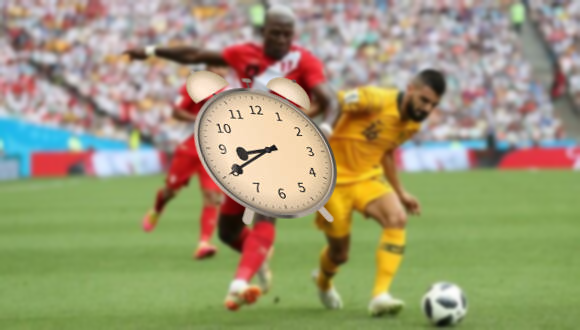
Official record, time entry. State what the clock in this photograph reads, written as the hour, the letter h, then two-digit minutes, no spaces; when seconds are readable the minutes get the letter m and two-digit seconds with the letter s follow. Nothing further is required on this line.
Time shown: 8h40
